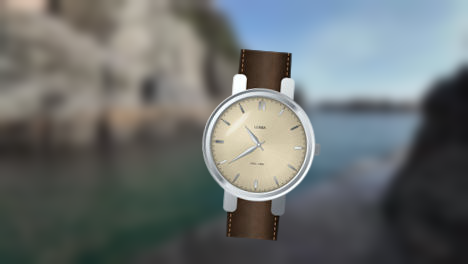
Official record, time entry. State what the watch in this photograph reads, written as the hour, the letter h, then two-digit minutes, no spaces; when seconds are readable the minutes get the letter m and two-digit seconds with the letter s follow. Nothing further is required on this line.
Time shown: 10h39
